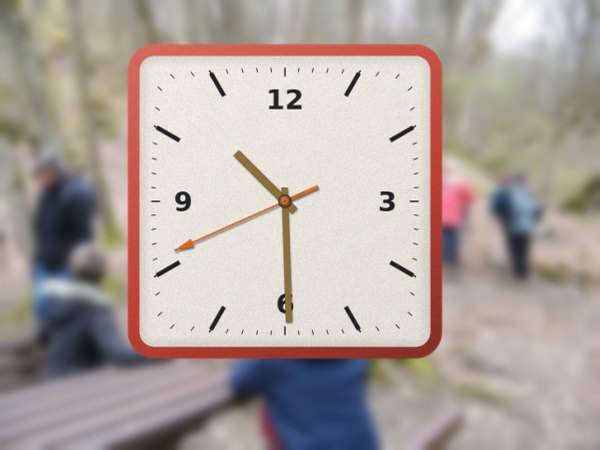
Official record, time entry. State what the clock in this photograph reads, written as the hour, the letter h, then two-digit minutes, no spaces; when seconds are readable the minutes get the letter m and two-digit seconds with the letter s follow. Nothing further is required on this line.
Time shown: 10h29m41s
